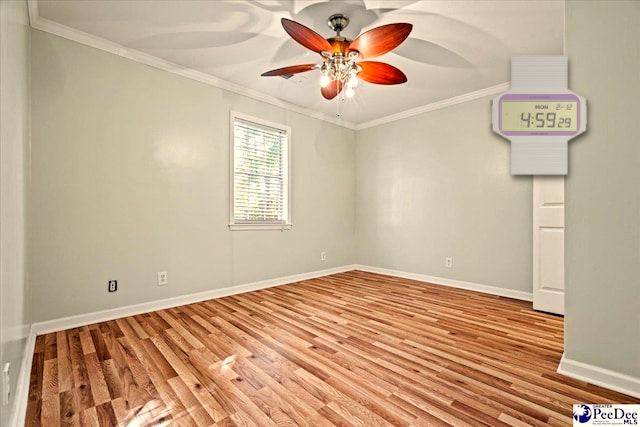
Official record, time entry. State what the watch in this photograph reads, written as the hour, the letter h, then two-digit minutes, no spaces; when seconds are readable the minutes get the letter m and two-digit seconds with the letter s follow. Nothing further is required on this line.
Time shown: 4h59m29s
